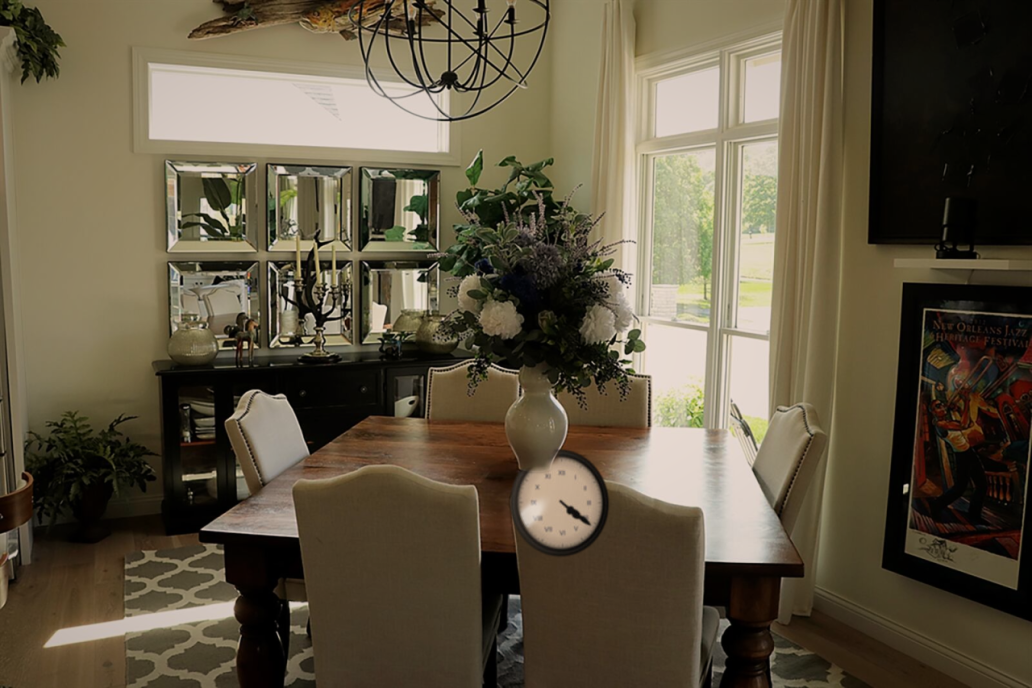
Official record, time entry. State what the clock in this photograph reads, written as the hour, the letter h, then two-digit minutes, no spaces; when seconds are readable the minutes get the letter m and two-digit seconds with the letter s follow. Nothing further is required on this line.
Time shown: 4h21
